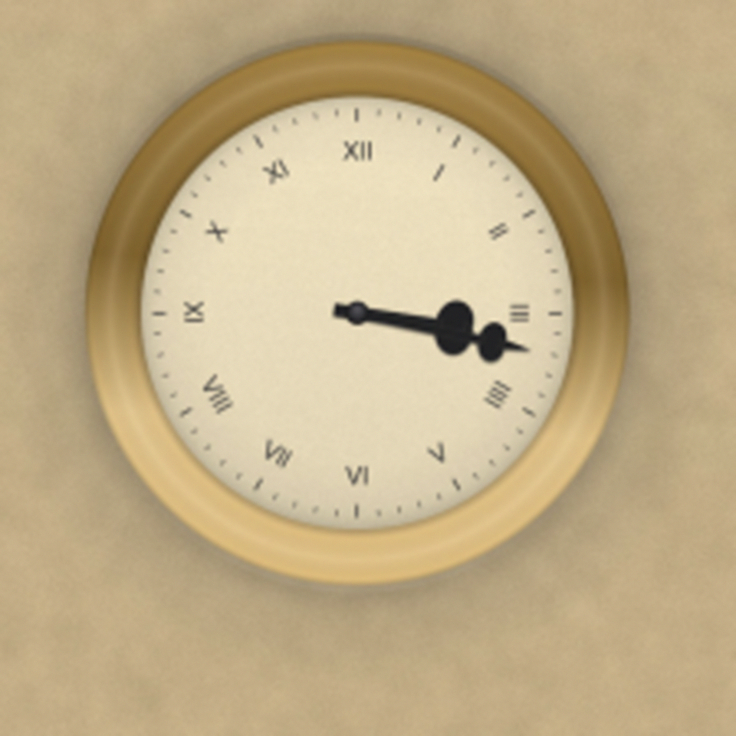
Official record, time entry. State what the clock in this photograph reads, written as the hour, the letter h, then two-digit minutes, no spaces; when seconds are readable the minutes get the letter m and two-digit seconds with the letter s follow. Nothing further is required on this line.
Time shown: 3h17
